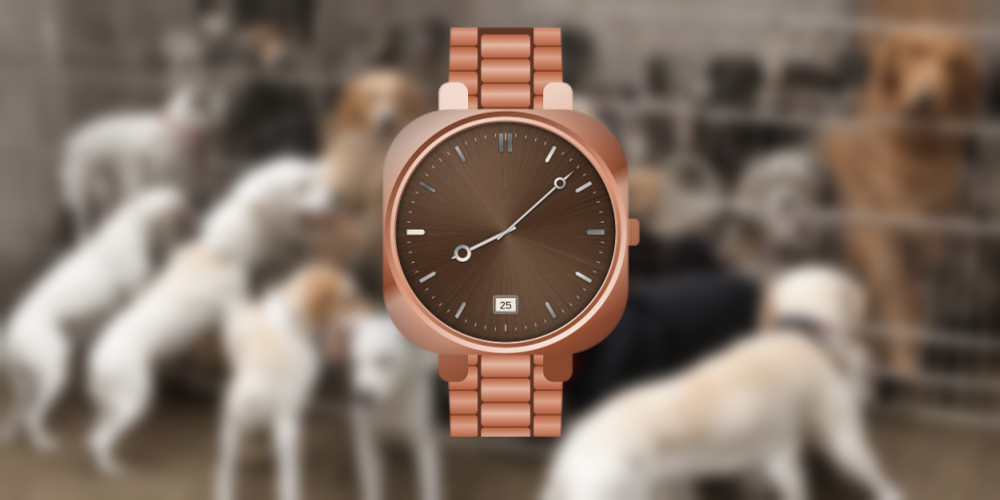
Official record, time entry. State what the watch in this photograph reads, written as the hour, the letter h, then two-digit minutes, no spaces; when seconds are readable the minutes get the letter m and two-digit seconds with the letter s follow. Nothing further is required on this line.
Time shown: 8h08
